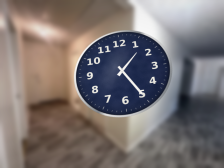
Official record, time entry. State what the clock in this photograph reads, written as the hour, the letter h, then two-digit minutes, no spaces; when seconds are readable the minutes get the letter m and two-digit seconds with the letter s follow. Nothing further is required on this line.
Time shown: 1h25
